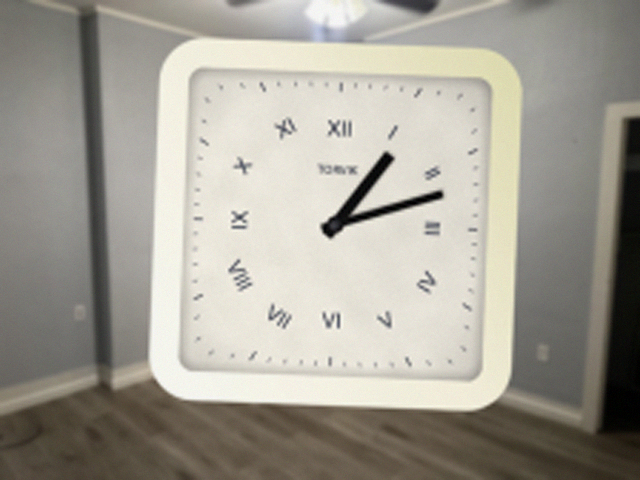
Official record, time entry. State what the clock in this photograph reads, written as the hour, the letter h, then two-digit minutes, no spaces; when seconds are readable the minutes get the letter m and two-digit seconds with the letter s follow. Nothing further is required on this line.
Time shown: 1h12
